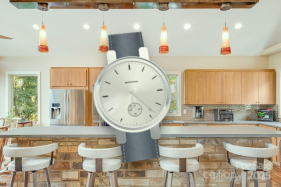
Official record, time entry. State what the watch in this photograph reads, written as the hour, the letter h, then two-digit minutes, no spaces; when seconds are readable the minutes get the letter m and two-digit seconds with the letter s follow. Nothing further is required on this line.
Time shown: 6h23
